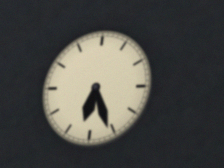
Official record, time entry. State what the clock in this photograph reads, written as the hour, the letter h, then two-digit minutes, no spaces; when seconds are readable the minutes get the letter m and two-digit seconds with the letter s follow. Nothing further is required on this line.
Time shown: 6h26
